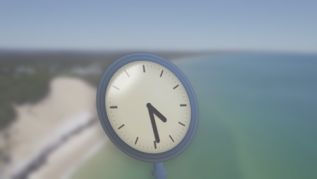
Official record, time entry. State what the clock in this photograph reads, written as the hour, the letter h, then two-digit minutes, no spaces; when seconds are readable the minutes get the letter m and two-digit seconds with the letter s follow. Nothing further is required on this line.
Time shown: 4h29
